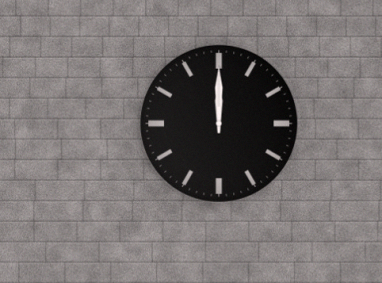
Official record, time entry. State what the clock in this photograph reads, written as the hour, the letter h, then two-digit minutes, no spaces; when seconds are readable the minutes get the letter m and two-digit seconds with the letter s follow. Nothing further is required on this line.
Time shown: 12h00
